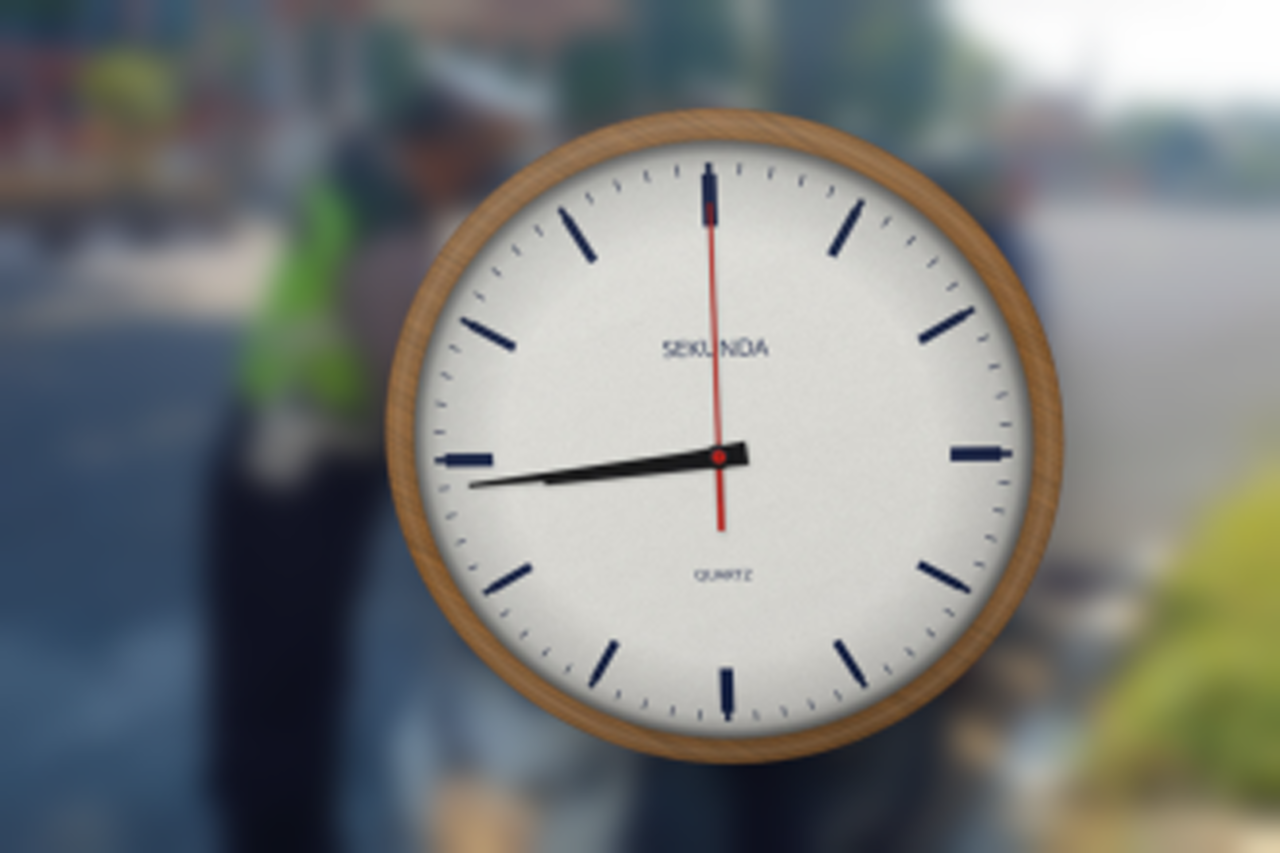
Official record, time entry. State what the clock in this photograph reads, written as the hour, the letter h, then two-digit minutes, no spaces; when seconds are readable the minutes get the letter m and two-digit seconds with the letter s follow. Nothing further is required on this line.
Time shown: 8h44m00s
